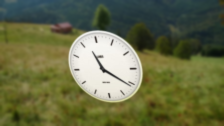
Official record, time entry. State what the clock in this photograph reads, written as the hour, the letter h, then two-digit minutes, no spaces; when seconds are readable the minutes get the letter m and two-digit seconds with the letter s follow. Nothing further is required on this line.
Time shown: 11h21
